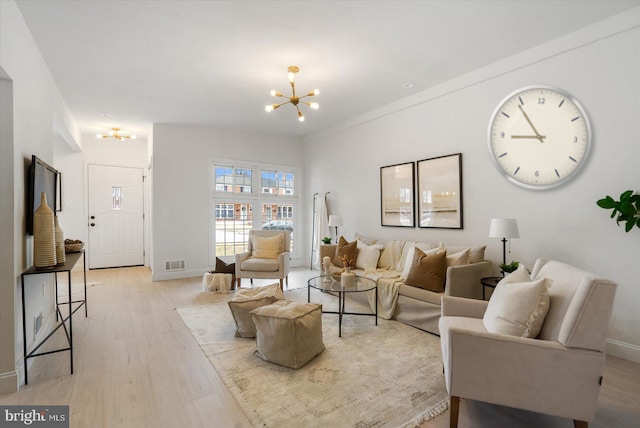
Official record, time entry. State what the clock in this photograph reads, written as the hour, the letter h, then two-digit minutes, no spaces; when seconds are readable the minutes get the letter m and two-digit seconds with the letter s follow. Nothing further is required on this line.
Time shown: 8h54
